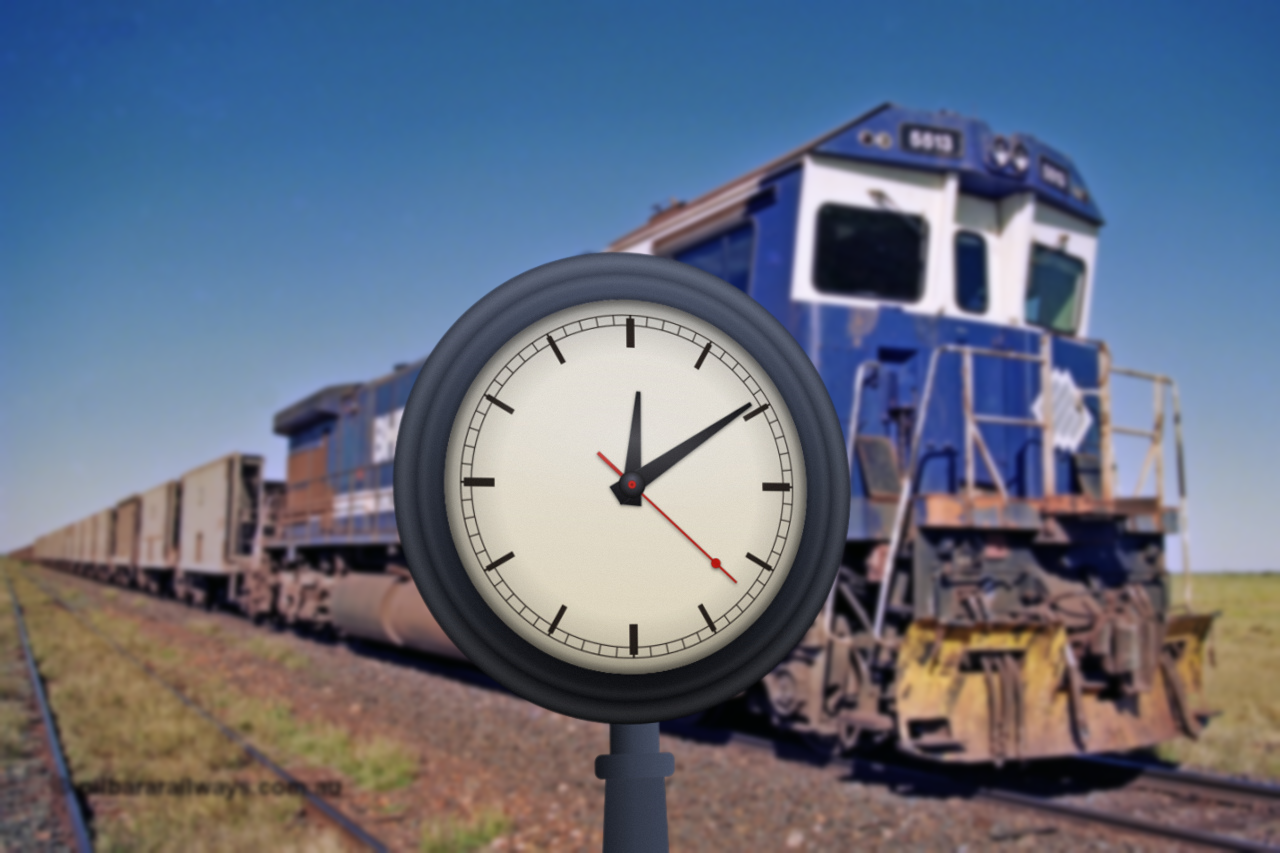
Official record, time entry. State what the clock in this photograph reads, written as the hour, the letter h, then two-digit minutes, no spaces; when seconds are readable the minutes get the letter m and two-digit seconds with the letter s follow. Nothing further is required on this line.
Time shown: 12h09m22s
